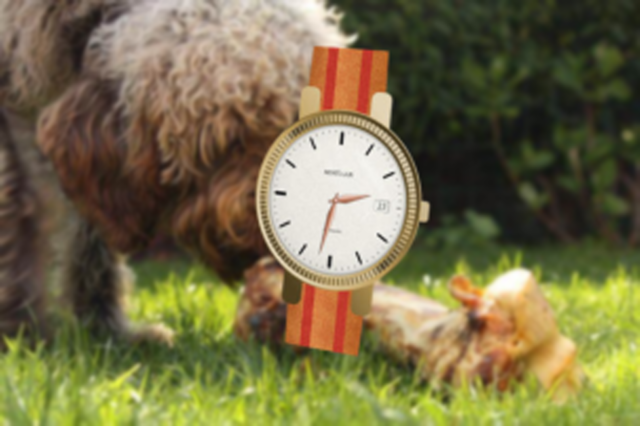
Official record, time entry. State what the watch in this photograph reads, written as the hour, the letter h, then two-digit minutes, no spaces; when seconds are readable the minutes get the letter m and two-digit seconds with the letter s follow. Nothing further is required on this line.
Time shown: 2h32
